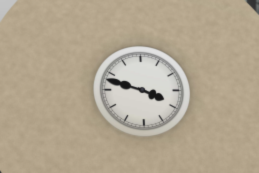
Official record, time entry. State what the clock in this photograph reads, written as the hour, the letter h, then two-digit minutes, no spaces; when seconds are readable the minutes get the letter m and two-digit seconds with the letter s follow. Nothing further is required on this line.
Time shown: 3h48
